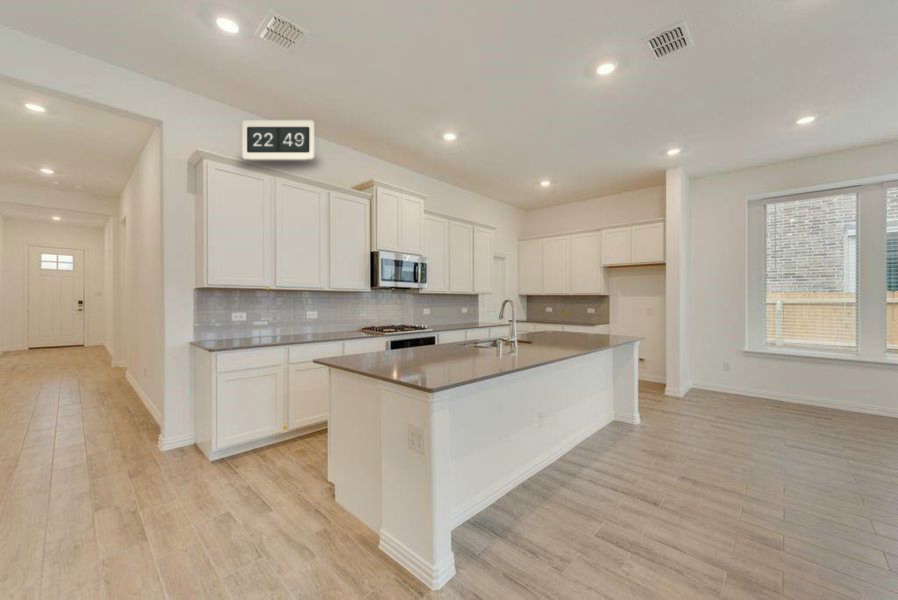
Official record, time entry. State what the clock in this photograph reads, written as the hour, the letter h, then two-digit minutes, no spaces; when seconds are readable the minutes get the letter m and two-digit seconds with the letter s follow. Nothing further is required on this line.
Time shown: 22h49
